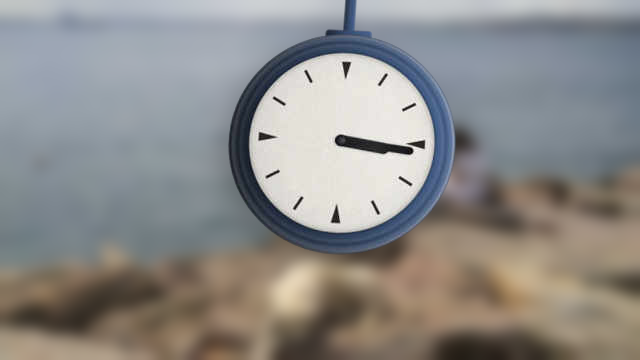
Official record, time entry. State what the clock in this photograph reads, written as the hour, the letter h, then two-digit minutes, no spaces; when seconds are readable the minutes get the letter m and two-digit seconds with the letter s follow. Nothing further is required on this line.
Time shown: 3h16
